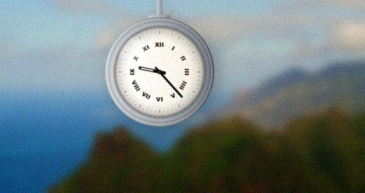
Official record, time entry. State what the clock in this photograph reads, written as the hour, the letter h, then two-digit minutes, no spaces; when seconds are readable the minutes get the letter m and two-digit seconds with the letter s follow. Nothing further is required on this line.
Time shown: 9h23
